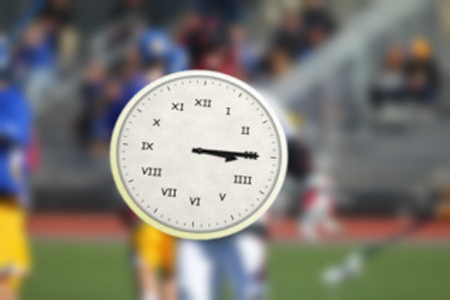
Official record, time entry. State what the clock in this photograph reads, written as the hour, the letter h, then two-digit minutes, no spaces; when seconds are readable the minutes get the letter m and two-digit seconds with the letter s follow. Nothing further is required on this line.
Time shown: 3h15
